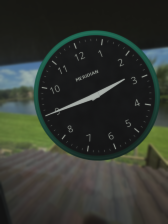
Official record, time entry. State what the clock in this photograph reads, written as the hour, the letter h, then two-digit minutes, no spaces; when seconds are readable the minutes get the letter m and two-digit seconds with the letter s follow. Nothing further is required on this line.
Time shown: 2h45
